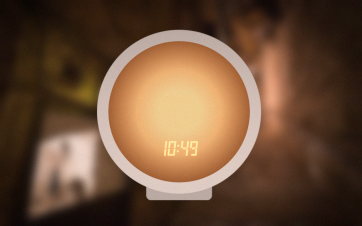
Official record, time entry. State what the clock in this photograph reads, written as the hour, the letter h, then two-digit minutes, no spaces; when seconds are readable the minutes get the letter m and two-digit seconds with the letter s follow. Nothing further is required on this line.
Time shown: 10h49
